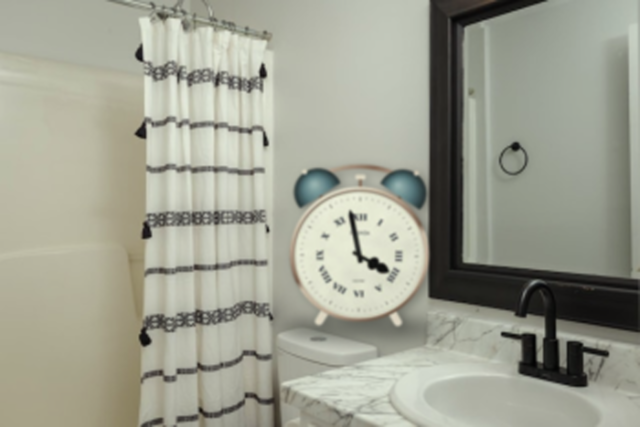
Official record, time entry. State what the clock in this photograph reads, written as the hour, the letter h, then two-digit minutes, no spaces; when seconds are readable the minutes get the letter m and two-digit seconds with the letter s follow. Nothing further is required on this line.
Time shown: 3h58
